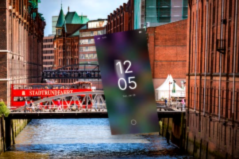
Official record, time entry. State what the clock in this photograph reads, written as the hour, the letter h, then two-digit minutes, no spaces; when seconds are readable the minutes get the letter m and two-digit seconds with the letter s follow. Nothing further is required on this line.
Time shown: 12h05
